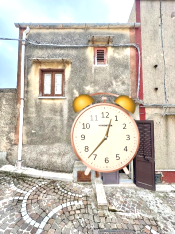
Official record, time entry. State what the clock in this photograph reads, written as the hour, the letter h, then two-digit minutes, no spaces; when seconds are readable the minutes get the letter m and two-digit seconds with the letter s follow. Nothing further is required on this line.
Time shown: 12h37
